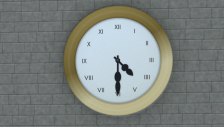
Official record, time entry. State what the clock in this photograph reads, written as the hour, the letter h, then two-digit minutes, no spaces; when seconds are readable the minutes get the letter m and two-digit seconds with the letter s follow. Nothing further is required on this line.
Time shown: 4h30
